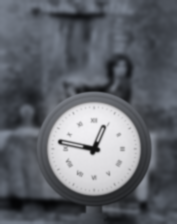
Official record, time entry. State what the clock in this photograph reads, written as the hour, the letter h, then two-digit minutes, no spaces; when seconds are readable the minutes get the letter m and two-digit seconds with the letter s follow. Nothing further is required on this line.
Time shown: 12h47
